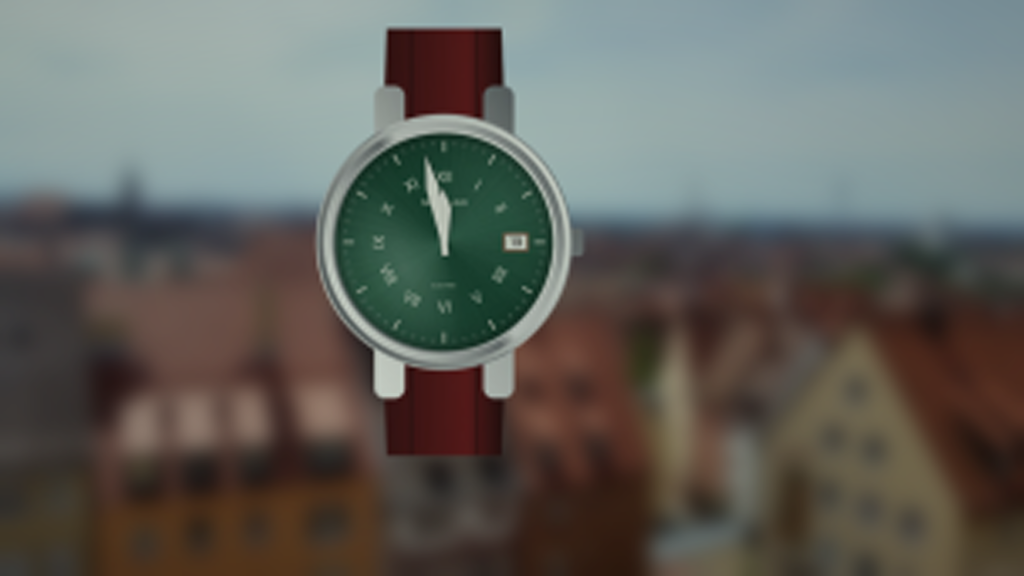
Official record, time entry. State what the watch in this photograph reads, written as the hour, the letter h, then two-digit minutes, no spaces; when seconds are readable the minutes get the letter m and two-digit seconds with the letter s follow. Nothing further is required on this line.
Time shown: 11h58
